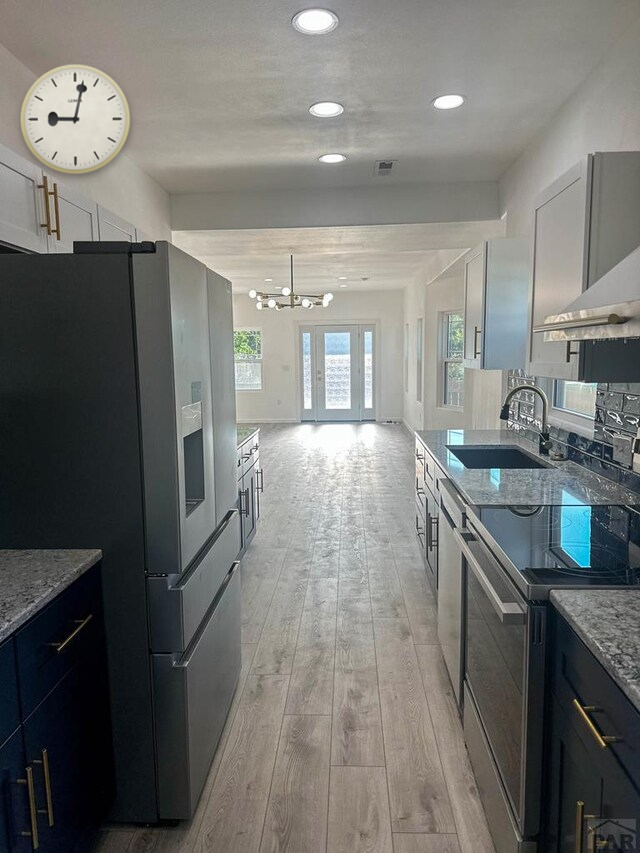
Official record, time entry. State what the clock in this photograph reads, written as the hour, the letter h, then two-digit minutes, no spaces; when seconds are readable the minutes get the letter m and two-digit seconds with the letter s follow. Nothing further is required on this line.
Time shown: 9h02
